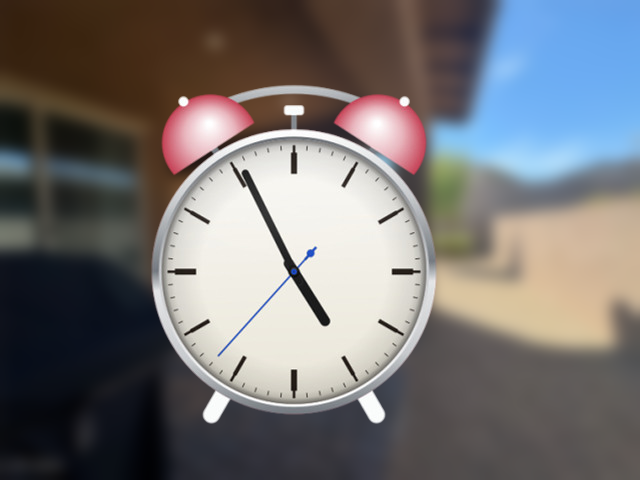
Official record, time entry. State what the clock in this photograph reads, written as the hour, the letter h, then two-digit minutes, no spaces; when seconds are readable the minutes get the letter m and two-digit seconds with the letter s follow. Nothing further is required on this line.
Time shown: 4h55m37s
